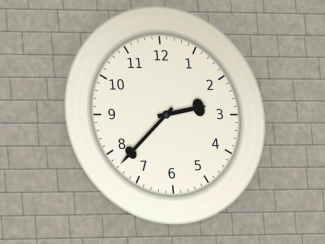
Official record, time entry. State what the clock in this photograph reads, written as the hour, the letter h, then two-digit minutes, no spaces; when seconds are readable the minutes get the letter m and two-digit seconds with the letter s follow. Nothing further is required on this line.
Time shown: 2h38
